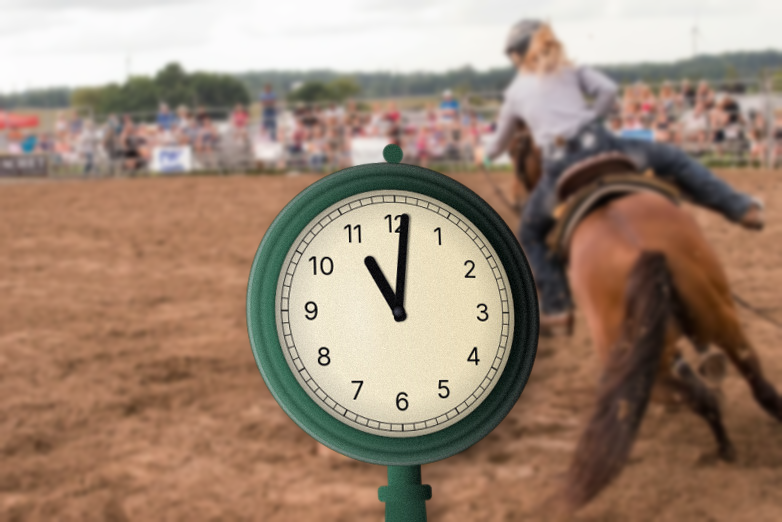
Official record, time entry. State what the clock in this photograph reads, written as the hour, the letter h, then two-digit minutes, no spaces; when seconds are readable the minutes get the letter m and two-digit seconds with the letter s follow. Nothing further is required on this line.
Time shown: 11h01
